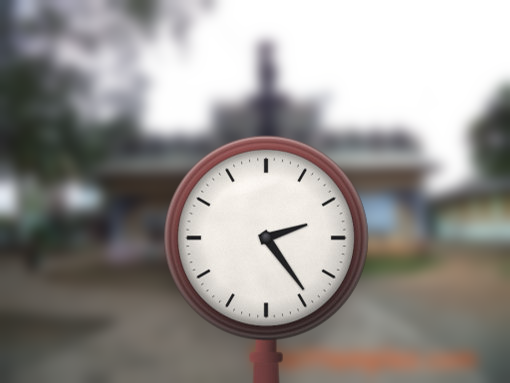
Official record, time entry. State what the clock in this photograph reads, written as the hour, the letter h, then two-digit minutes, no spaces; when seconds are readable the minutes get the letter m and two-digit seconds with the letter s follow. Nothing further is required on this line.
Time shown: 2h24
